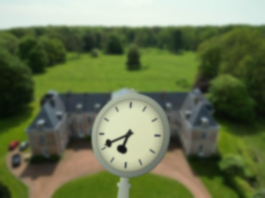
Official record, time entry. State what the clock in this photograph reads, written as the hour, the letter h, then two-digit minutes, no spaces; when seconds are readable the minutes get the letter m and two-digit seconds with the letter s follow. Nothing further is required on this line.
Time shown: 6h41
